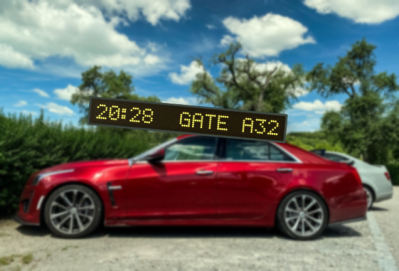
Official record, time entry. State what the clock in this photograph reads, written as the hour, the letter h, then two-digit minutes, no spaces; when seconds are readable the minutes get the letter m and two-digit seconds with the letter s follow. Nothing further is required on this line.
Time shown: 20h28
